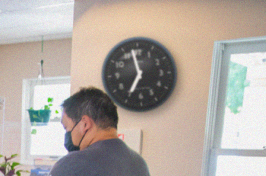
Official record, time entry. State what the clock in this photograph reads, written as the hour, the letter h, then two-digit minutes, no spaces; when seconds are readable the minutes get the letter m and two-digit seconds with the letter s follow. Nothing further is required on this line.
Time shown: 6h58
